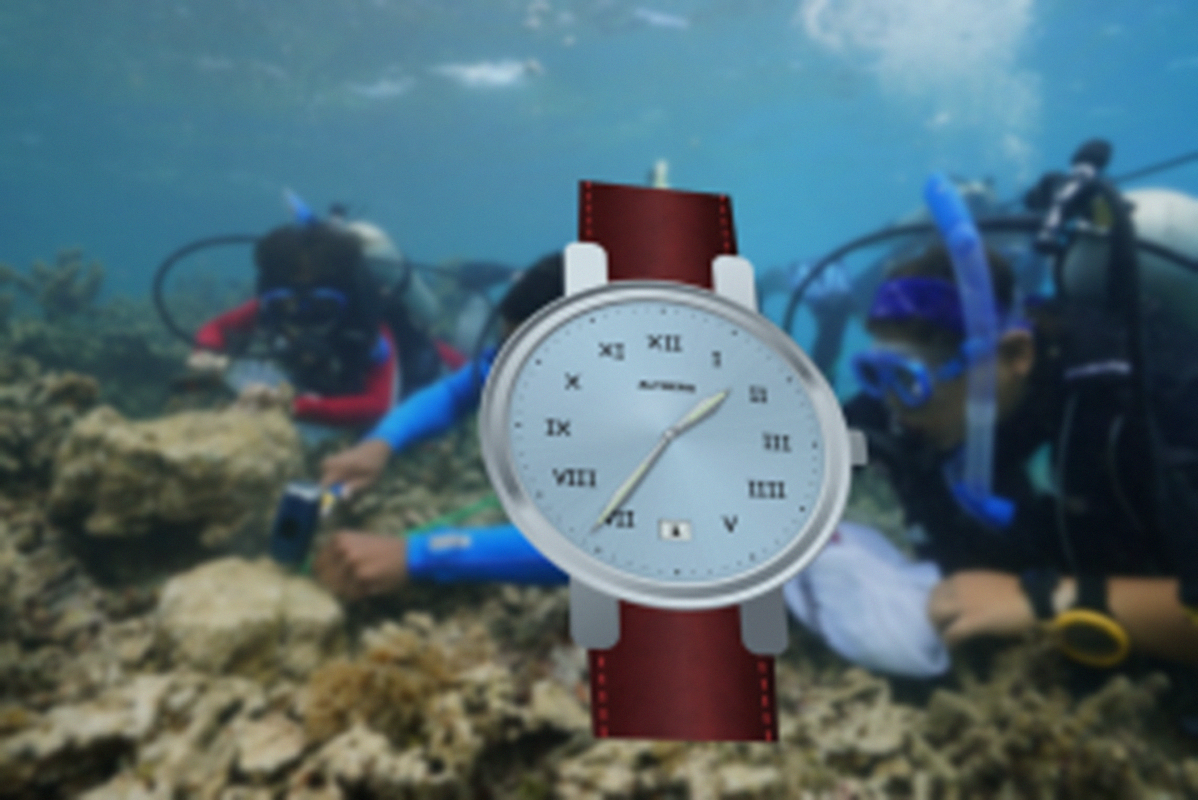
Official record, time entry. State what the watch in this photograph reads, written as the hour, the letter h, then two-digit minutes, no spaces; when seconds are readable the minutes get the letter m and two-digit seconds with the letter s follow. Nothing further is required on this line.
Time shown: 1h36
